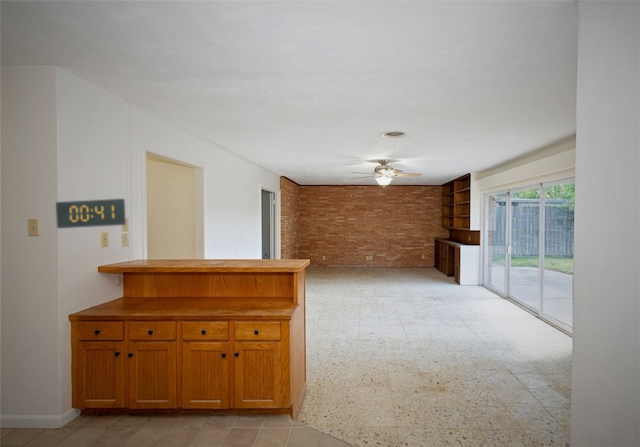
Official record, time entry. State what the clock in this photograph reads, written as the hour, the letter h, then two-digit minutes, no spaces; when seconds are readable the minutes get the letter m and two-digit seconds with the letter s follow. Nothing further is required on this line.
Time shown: 0h41
